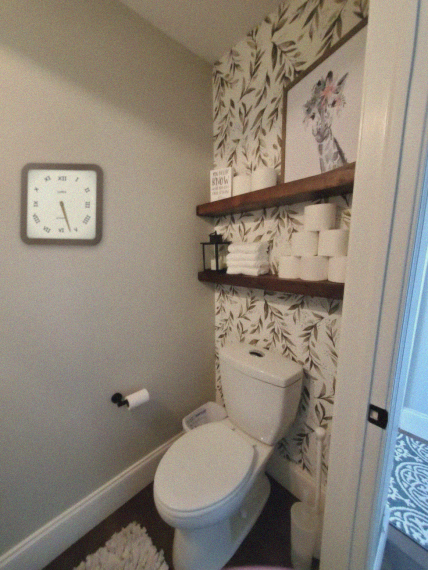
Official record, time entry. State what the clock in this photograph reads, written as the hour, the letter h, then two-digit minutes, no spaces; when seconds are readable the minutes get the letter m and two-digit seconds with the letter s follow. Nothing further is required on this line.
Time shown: 5h27
